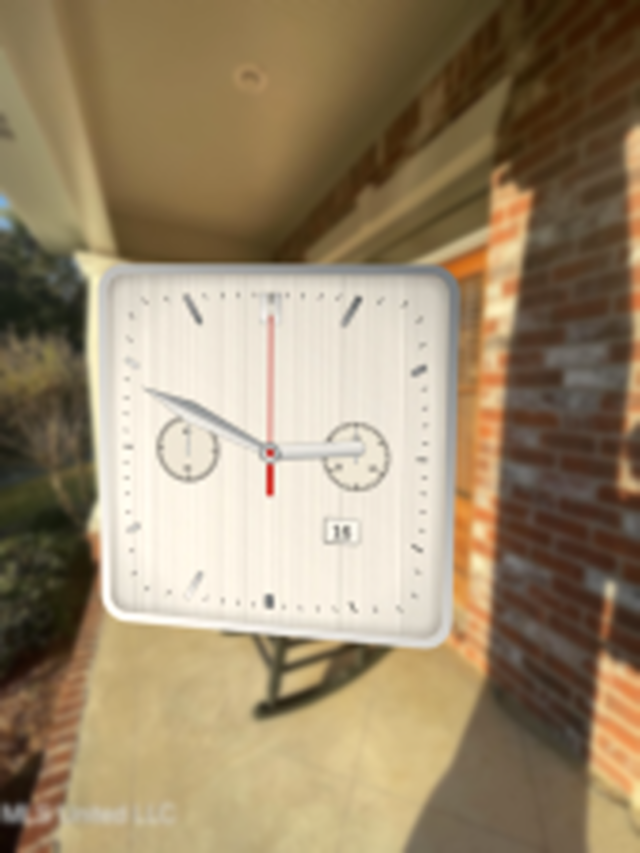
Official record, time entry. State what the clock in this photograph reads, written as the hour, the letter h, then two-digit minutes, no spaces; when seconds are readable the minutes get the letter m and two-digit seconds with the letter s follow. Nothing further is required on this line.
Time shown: 2h49
